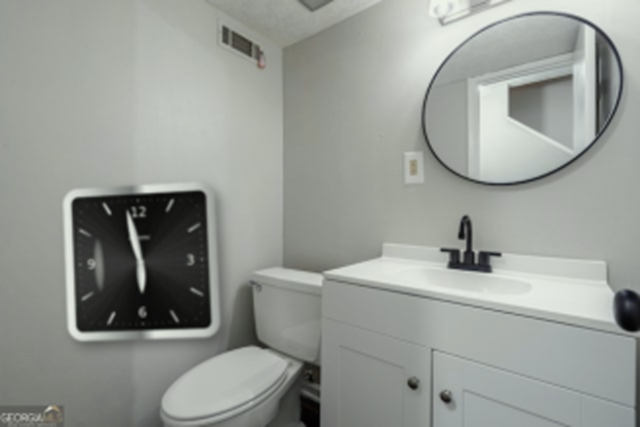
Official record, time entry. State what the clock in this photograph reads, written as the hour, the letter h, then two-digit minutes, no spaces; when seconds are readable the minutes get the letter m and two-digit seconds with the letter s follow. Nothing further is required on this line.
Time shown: 5h58
